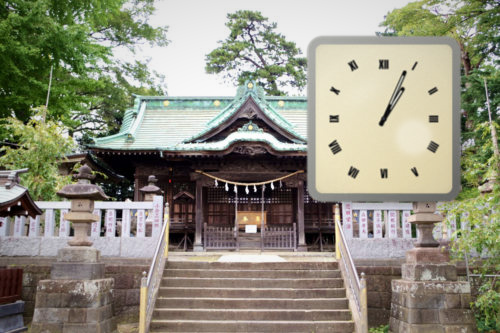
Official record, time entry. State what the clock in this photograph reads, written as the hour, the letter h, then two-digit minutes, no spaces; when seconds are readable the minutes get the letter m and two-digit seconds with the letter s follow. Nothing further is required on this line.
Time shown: 1h04
